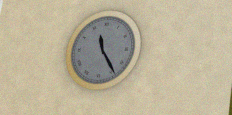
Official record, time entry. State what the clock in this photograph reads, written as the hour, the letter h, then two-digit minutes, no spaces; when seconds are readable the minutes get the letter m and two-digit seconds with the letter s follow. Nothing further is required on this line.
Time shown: 11h24
